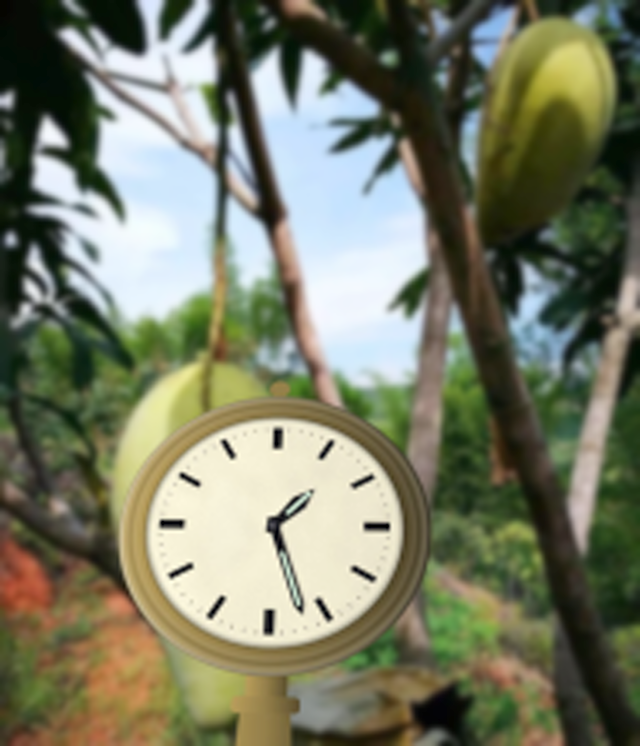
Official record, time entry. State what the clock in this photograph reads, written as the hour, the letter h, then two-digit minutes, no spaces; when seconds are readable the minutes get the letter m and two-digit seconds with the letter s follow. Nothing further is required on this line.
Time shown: 1h27
